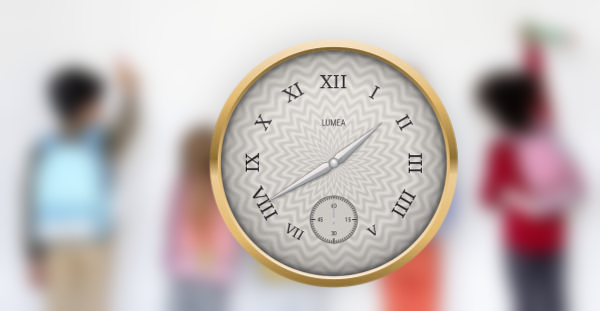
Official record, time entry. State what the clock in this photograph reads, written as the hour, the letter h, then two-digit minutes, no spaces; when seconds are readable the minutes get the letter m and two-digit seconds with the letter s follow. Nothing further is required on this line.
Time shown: 1h40
